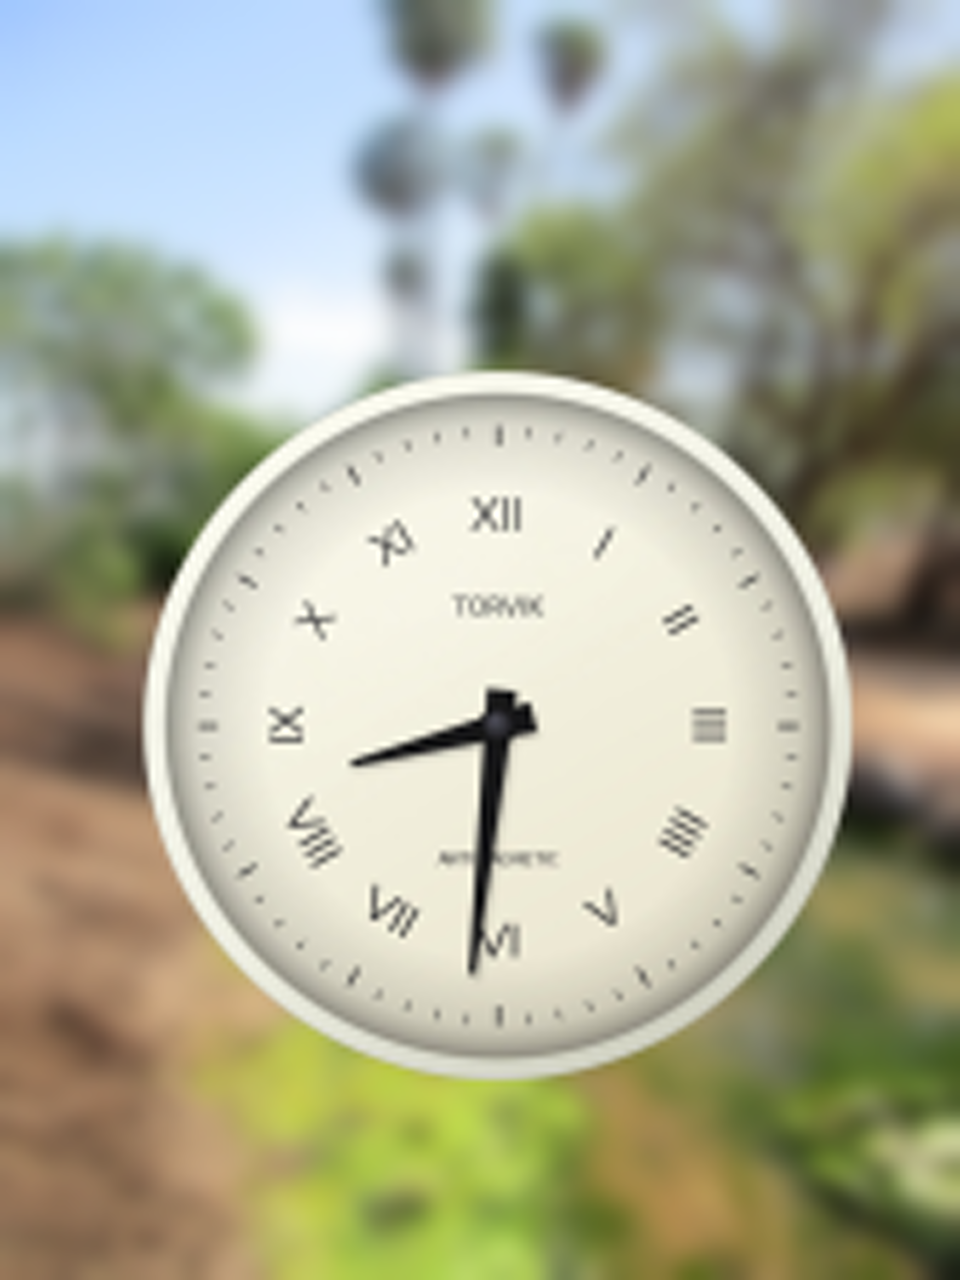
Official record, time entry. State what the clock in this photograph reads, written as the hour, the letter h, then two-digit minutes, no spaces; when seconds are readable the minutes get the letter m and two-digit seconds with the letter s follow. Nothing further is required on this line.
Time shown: 8h31
